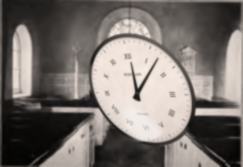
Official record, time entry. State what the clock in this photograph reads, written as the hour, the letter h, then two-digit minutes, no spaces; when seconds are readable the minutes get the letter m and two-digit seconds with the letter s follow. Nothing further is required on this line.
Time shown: 12h07
